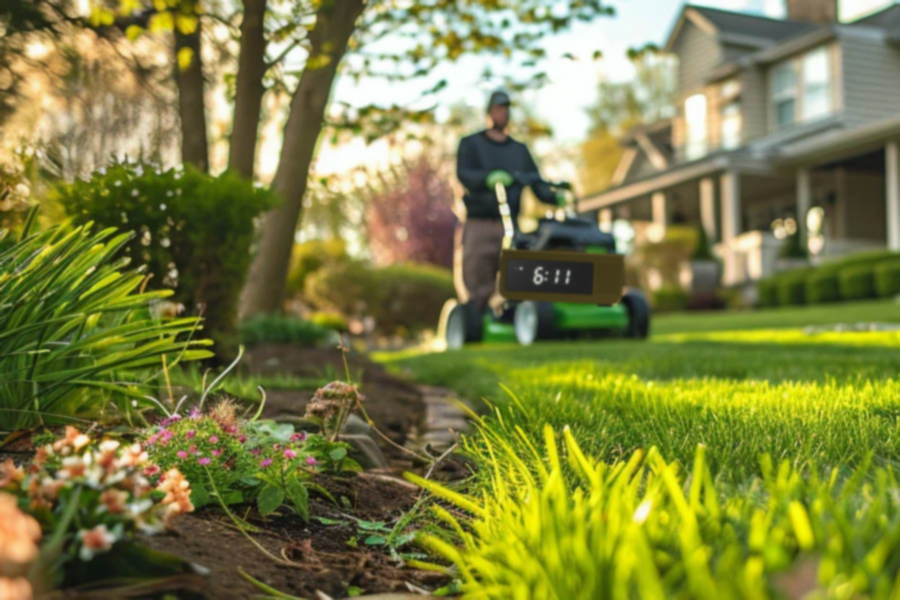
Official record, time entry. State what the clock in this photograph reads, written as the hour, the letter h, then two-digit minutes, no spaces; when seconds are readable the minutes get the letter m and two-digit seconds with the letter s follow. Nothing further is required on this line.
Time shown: 6h11
